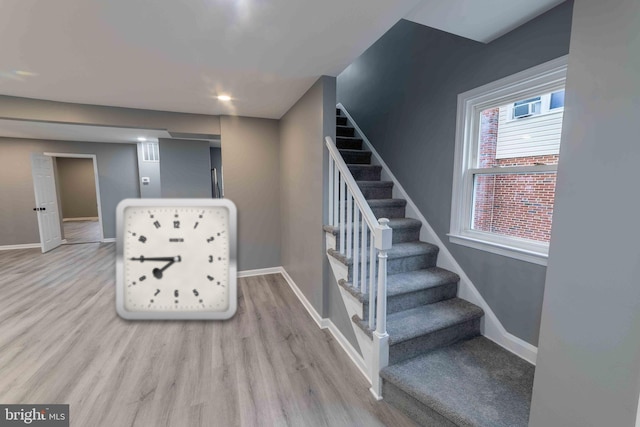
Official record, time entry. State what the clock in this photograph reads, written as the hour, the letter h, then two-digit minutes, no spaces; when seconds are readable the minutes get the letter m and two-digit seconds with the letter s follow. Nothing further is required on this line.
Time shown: 7h45
